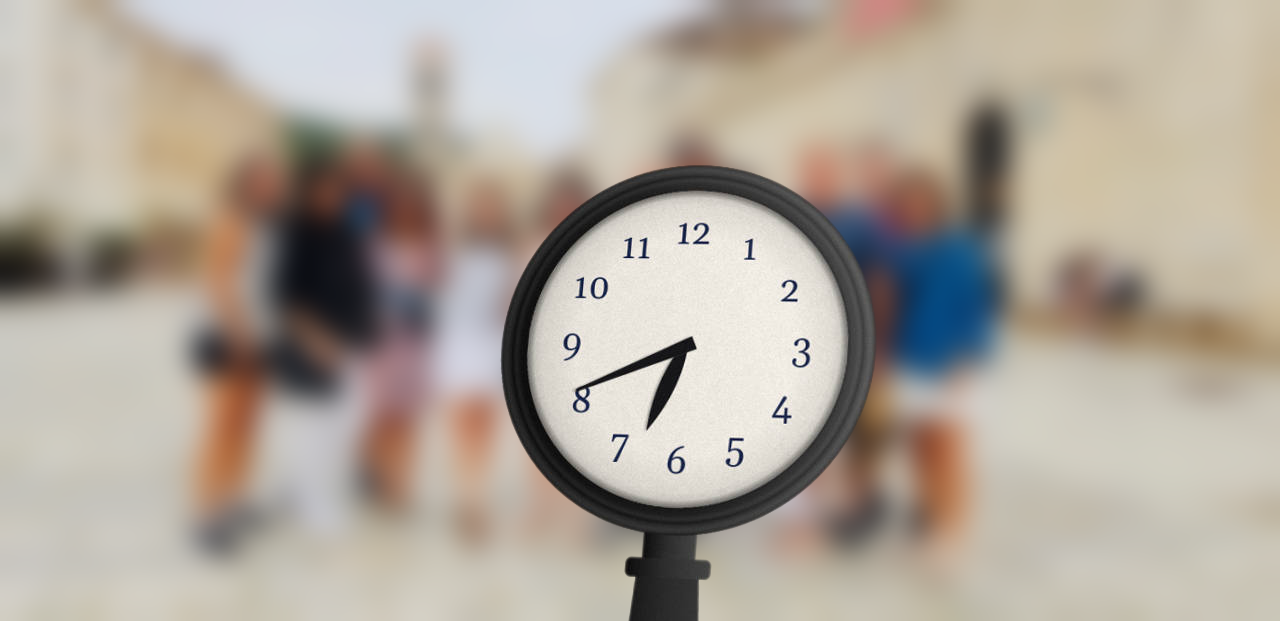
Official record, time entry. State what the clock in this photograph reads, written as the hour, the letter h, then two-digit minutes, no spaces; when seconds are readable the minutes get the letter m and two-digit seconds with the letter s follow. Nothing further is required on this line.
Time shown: 6h41
